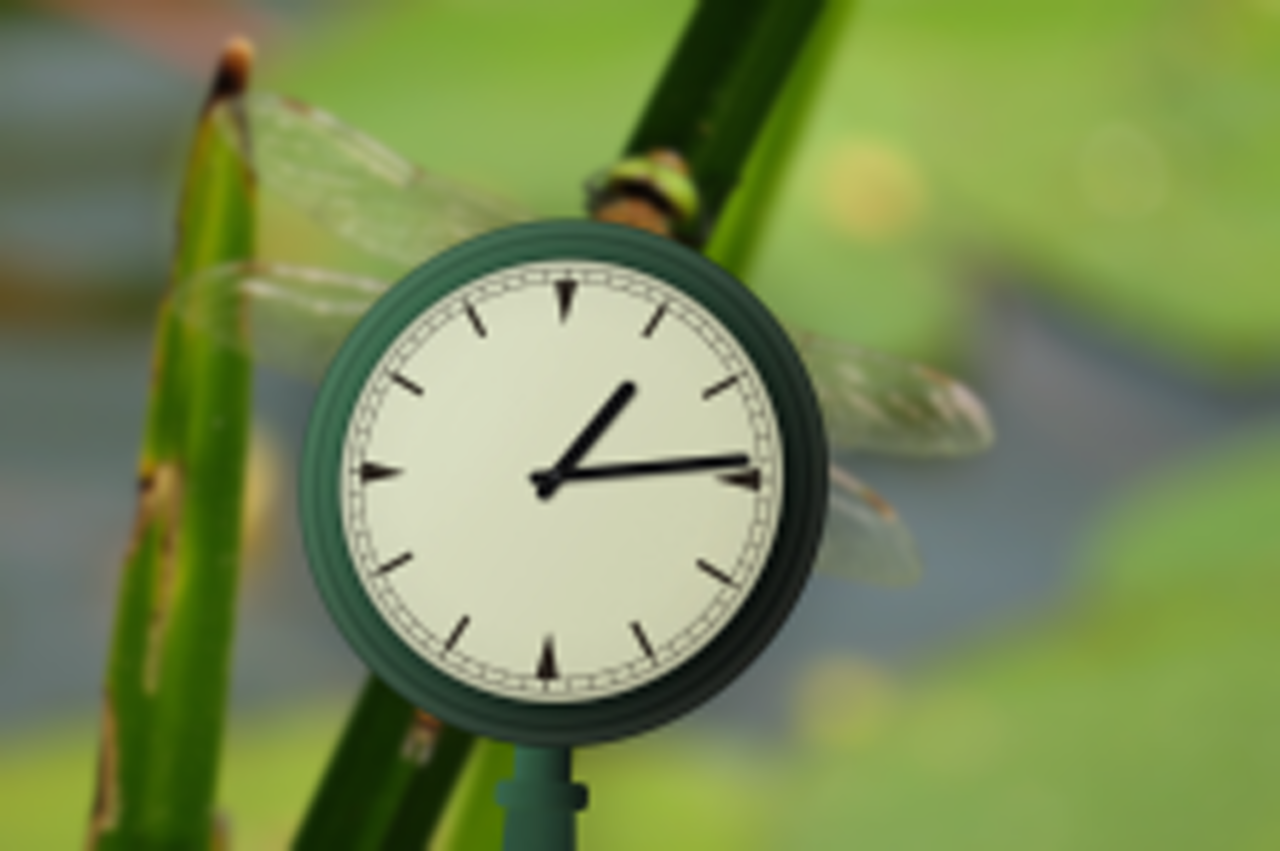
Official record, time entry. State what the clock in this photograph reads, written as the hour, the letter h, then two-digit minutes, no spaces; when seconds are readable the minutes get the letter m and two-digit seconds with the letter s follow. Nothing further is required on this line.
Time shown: 1h14
